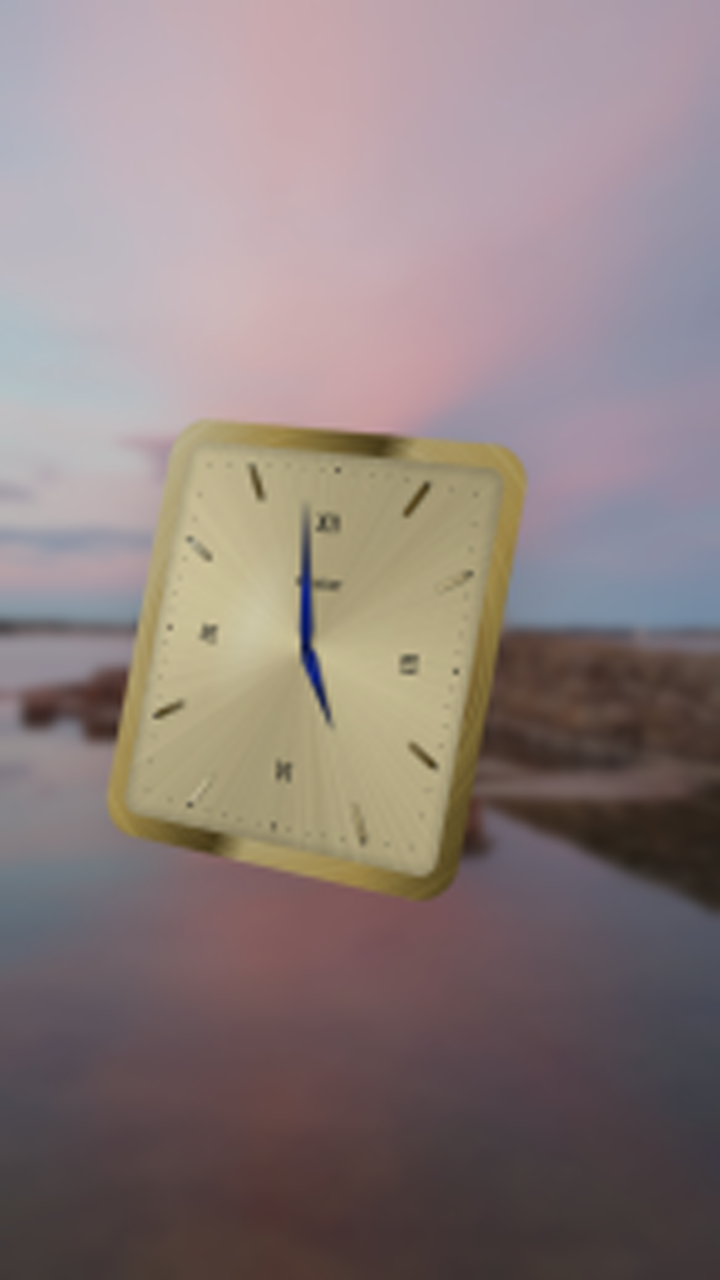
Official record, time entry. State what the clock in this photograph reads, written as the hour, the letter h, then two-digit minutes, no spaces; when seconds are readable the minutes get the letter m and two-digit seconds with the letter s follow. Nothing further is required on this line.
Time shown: 4h58
